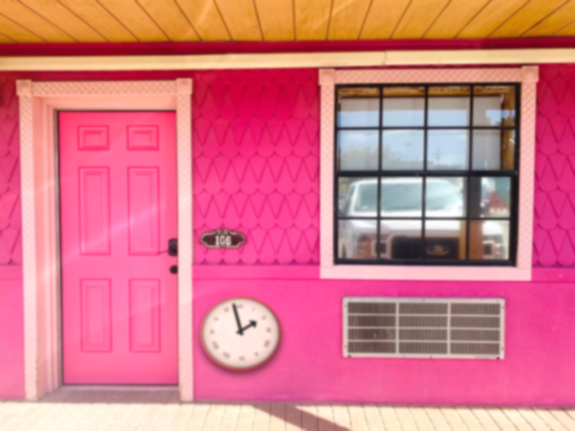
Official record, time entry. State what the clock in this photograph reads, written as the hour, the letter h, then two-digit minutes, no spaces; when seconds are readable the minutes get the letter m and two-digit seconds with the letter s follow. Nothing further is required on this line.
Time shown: 1h58
